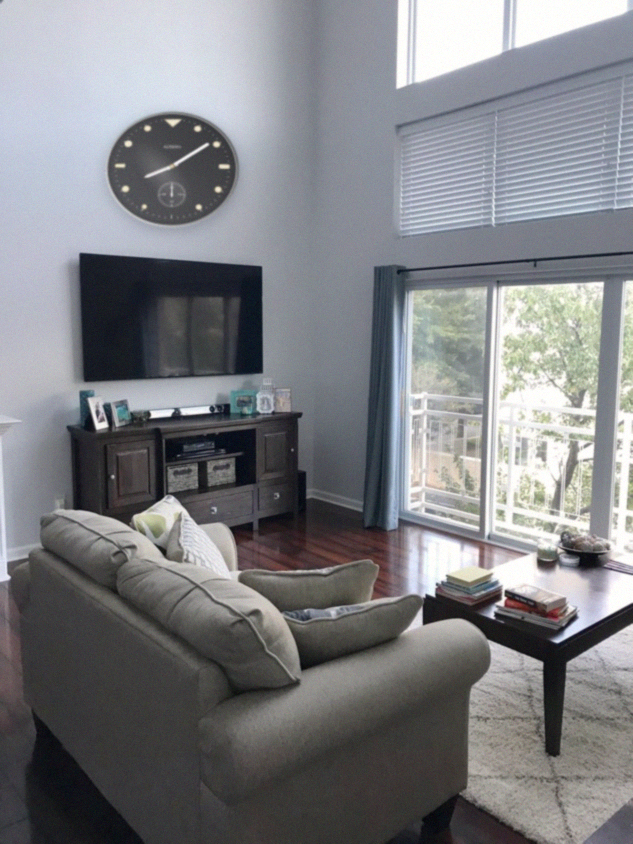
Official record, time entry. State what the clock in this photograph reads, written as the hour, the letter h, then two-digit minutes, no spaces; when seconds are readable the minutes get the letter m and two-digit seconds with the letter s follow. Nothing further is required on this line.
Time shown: 8h09
